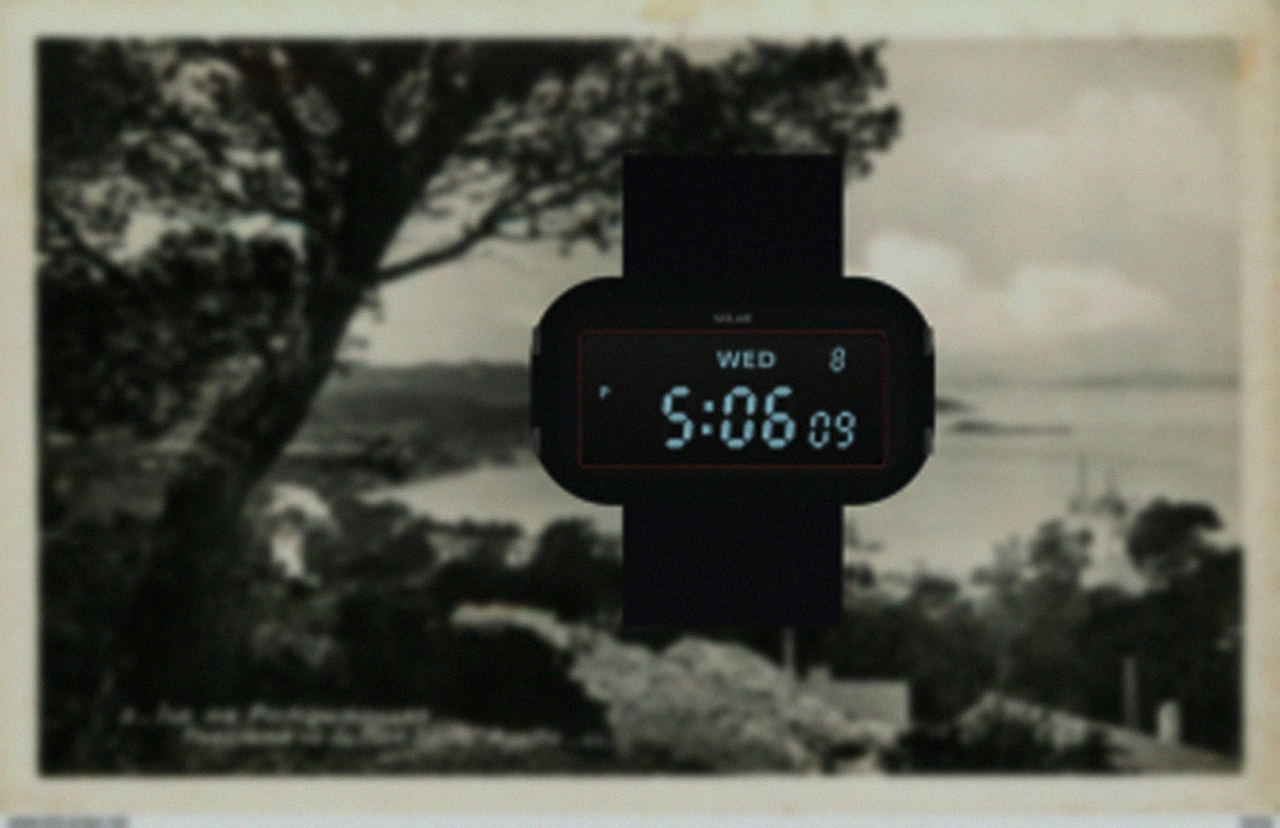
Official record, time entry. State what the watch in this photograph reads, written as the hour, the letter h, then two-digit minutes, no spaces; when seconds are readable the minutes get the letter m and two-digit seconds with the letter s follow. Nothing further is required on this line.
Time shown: 5h06m09s
